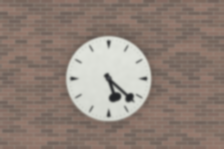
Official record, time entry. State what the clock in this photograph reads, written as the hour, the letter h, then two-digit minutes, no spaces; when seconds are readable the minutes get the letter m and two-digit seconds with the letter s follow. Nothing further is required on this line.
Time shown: 5h22
